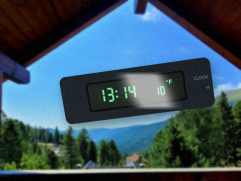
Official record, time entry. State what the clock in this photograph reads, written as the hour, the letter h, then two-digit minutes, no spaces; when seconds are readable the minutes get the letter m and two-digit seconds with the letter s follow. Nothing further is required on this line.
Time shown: 13h14
